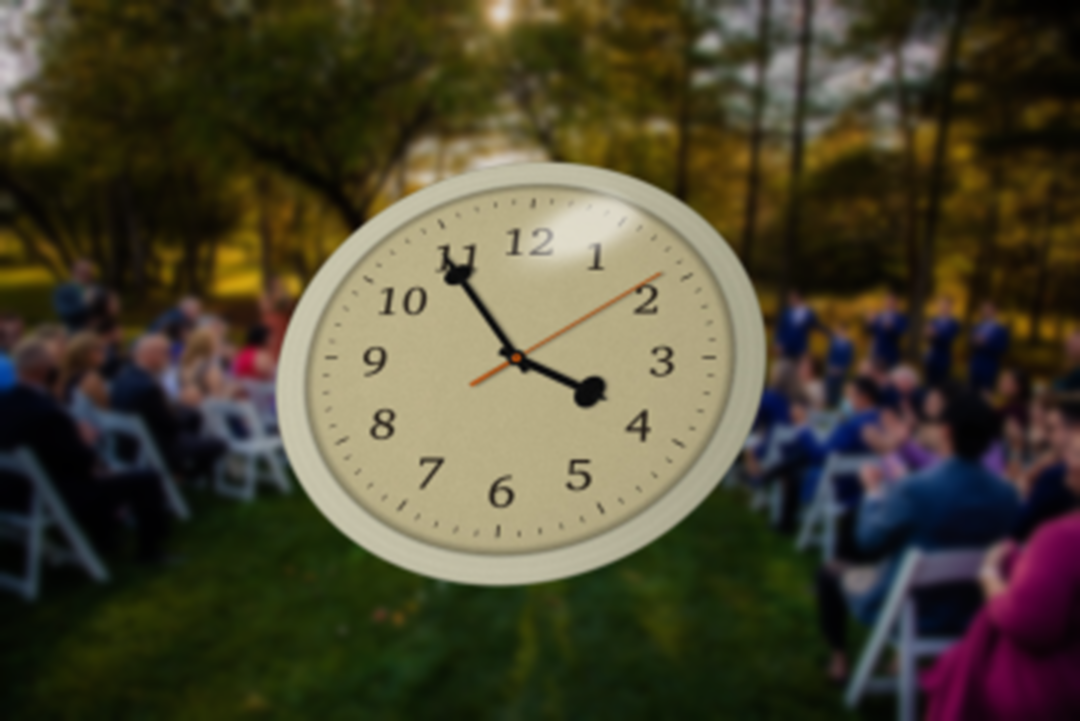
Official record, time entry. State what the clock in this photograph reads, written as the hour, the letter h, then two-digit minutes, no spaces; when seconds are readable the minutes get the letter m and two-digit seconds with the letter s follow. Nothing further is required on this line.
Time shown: 3h54m09s
